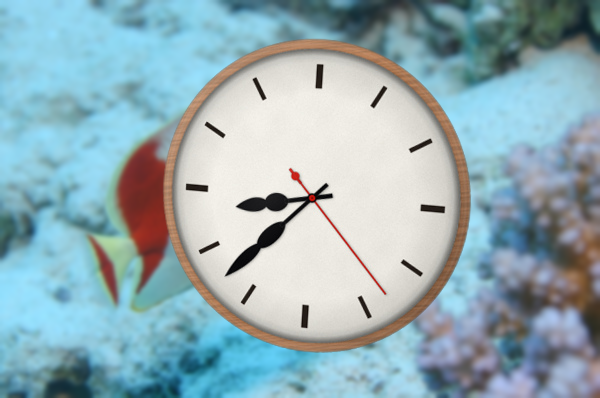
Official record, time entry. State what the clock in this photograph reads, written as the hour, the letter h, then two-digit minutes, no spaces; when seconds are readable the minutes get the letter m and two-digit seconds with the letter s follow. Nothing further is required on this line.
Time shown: 8h37m23s
